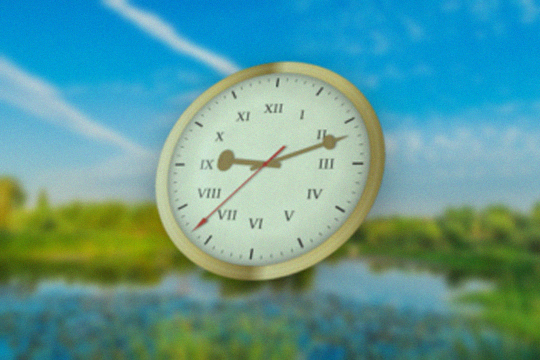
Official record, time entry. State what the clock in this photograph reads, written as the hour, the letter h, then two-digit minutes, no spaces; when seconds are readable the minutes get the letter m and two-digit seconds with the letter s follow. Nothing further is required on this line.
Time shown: 9h11m37s
